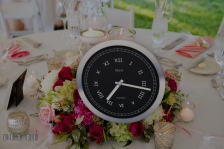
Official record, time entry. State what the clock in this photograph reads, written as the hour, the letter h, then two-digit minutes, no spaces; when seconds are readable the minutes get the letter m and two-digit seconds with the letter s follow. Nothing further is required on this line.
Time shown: 7h17
